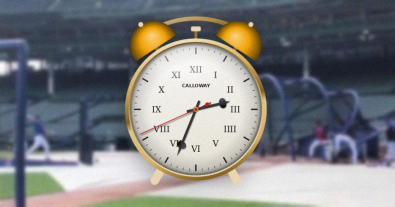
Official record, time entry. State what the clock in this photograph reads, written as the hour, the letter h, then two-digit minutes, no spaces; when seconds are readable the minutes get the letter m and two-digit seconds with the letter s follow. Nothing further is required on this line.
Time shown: 2h33m41s
